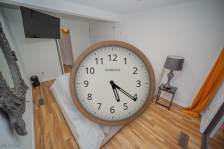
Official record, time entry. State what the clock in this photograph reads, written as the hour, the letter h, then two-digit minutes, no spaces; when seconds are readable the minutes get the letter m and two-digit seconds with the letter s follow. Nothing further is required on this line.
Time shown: 5h21
